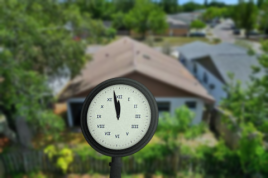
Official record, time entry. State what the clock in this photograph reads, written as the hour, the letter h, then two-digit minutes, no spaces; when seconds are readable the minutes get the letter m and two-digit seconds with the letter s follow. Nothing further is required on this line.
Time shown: 11h58
